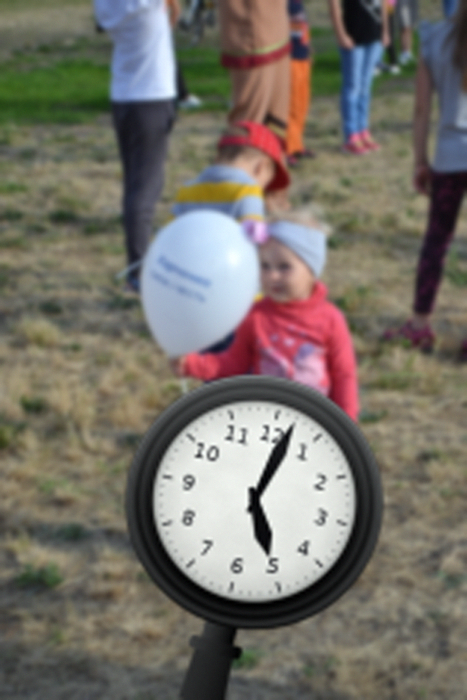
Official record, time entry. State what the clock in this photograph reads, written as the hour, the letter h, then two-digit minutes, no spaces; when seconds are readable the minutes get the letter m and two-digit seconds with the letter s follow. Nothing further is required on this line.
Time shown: 5h02
